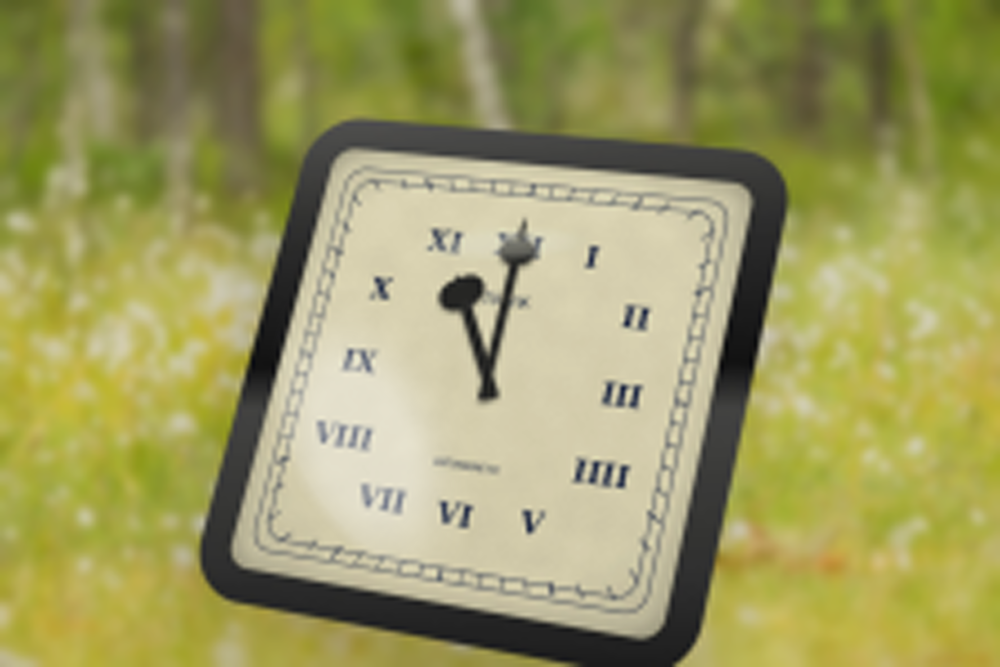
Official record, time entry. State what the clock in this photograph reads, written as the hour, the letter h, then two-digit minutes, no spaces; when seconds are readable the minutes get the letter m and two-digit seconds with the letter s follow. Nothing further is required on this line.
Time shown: 11h00
